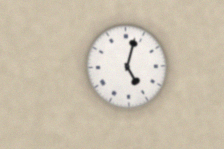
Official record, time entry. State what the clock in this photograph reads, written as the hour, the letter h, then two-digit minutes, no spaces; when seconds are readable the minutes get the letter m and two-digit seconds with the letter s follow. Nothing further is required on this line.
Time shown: 5h03
